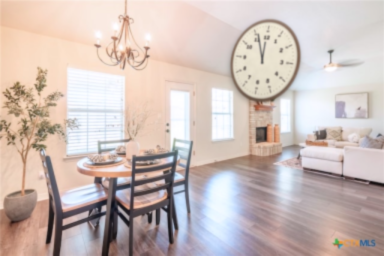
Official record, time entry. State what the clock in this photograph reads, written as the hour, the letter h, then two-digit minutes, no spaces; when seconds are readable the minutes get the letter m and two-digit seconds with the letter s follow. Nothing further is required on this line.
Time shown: 11h56
